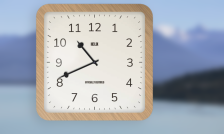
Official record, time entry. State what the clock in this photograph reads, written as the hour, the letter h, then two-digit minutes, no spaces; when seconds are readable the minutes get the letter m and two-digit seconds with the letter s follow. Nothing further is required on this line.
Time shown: 10h41
